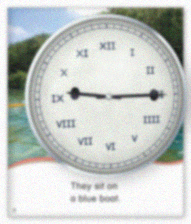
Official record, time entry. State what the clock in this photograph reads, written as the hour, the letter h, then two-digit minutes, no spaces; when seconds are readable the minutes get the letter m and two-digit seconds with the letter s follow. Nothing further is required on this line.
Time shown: 9h15
